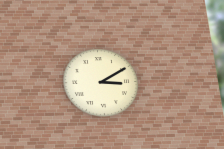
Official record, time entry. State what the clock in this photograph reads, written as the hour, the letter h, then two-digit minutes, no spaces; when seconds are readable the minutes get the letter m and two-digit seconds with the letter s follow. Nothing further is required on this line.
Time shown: 3h10
